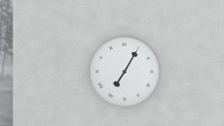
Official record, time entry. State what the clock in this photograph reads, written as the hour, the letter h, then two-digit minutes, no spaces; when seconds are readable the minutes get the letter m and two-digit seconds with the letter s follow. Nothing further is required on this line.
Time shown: 7h05
